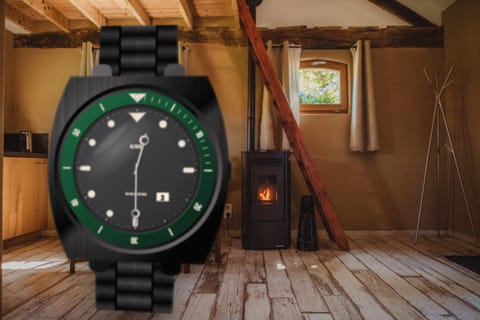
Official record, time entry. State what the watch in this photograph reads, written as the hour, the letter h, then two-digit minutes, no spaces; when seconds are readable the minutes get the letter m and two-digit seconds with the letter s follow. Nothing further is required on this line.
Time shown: 12h30
